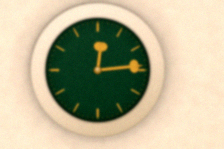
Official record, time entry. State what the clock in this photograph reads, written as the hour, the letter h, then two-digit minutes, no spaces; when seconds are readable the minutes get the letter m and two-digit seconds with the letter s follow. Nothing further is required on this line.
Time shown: 12h14
